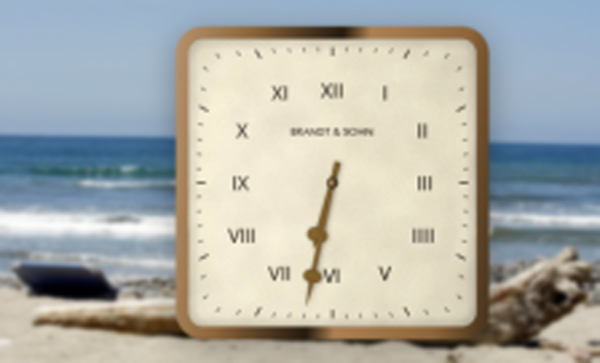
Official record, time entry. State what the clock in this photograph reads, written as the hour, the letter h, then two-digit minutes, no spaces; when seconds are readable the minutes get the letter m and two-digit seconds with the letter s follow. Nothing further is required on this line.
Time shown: 6h32
